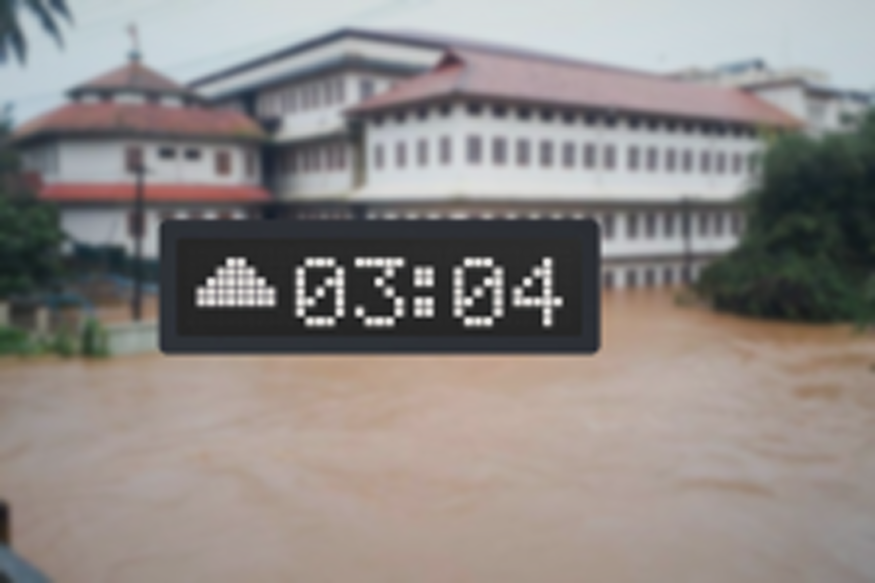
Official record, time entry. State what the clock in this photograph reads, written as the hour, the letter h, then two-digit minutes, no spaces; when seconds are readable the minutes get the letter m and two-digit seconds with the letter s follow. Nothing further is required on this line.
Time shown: 3h04
